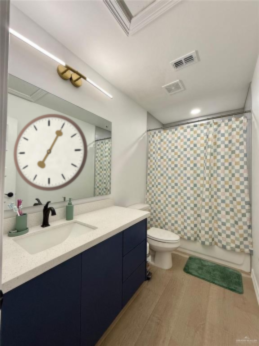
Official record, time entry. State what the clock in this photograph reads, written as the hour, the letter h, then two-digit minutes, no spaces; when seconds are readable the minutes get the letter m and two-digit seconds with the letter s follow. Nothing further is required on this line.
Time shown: 7h05
